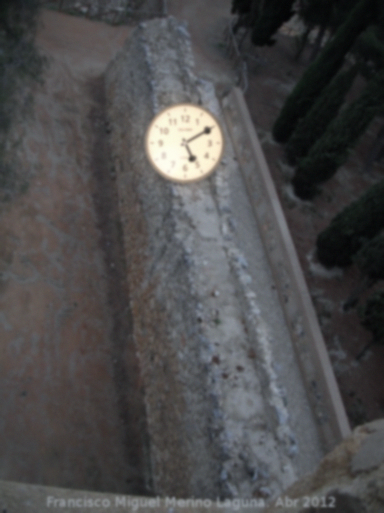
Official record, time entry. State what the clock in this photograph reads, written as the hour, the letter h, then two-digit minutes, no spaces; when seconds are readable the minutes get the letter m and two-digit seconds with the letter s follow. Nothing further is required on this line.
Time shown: 5h10
